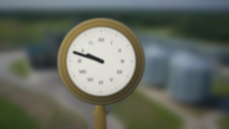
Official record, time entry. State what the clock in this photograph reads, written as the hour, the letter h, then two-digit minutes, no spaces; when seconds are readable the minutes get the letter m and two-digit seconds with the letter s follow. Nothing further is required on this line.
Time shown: 9h48
